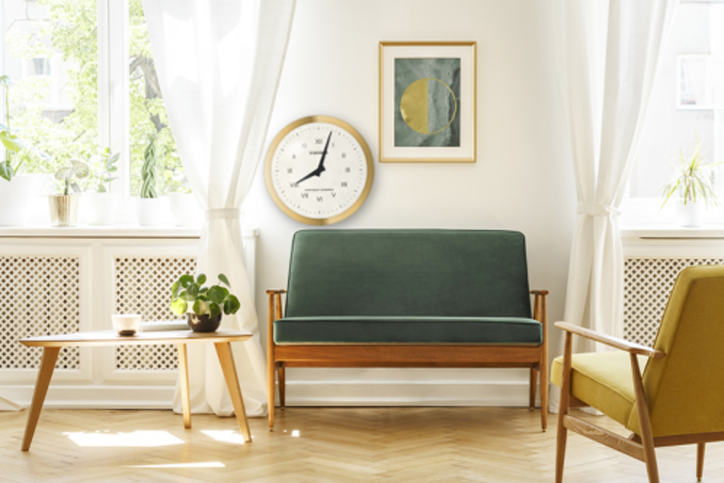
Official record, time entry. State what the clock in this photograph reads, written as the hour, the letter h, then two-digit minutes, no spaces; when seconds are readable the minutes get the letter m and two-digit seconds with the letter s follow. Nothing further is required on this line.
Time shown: 8h03
